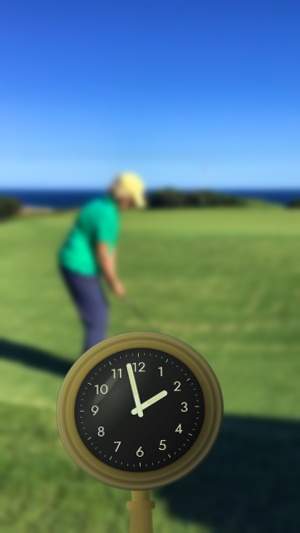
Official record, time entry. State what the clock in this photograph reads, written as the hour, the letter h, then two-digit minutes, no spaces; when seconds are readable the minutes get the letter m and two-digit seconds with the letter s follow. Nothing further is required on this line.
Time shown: 1h58
